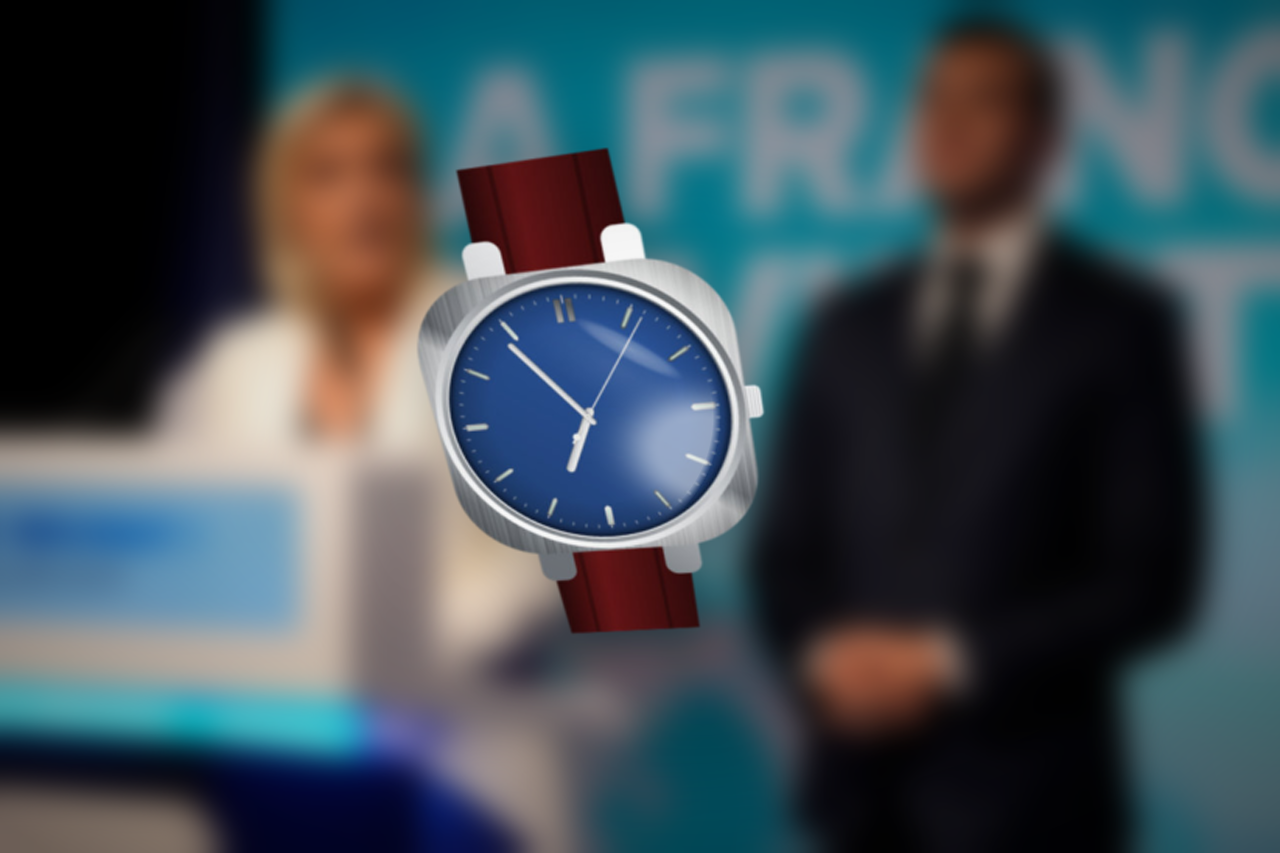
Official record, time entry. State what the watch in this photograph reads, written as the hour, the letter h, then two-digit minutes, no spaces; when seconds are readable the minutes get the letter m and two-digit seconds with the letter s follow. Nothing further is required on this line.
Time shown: 6h54m06s
